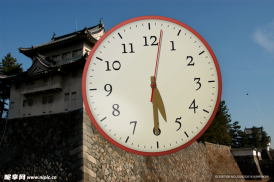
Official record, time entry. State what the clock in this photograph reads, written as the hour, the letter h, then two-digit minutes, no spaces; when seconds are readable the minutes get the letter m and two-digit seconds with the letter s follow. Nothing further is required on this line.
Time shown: 5h30m02s
